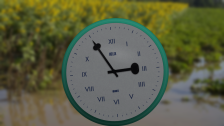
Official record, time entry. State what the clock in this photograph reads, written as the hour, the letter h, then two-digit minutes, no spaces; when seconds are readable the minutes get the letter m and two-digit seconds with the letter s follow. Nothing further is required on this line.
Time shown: 2h55
